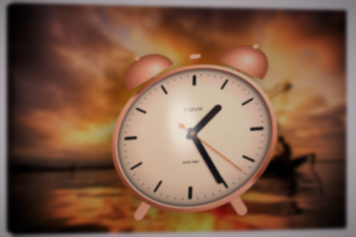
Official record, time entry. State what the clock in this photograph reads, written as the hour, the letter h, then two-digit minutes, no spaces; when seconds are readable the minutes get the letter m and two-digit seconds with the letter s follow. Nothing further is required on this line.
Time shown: 1h25m22s
